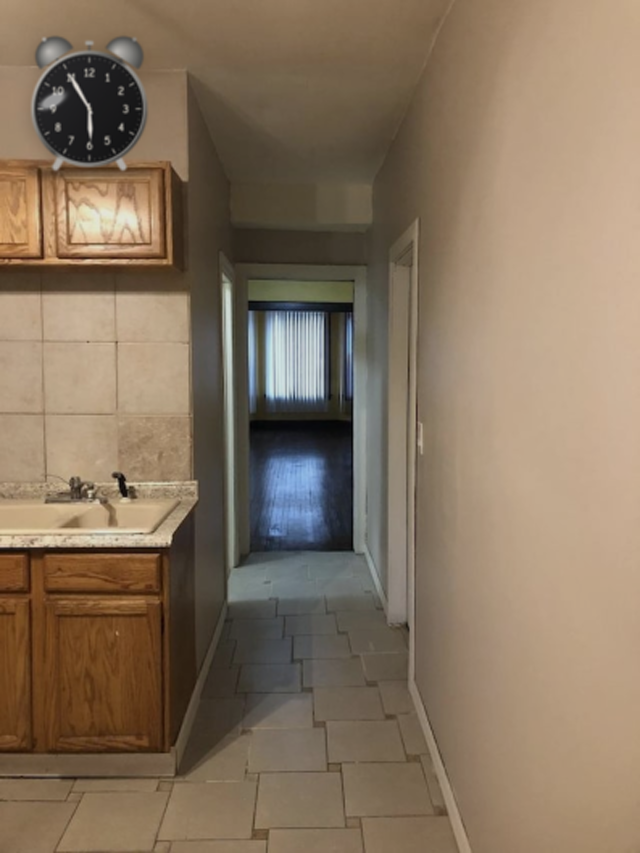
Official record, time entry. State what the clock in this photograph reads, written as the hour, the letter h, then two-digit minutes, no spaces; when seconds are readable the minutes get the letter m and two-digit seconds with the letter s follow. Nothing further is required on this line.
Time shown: 5h55
